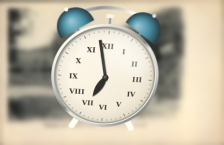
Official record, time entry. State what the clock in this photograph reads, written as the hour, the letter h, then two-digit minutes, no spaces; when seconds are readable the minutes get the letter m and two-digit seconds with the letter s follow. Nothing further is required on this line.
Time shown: 6h58
